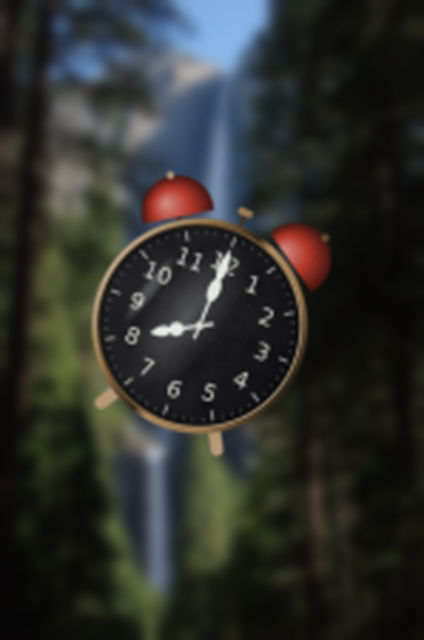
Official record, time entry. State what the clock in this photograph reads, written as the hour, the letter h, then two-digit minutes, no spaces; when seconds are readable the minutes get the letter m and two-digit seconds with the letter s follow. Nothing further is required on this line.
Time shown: 8h00
